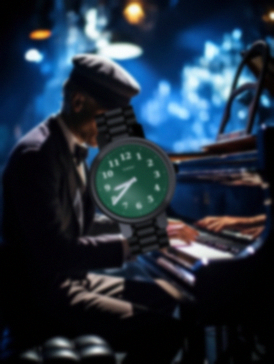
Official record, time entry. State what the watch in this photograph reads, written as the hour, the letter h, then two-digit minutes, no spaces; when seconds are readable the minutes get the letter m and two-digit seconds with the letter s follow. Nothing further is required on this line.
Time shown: 8h39
